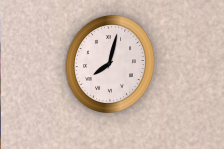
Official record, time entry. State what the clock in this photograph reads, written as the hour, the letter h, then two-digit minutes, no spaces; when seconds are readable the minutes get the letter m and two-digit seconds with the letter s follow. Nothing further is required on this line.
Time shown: 8h03
